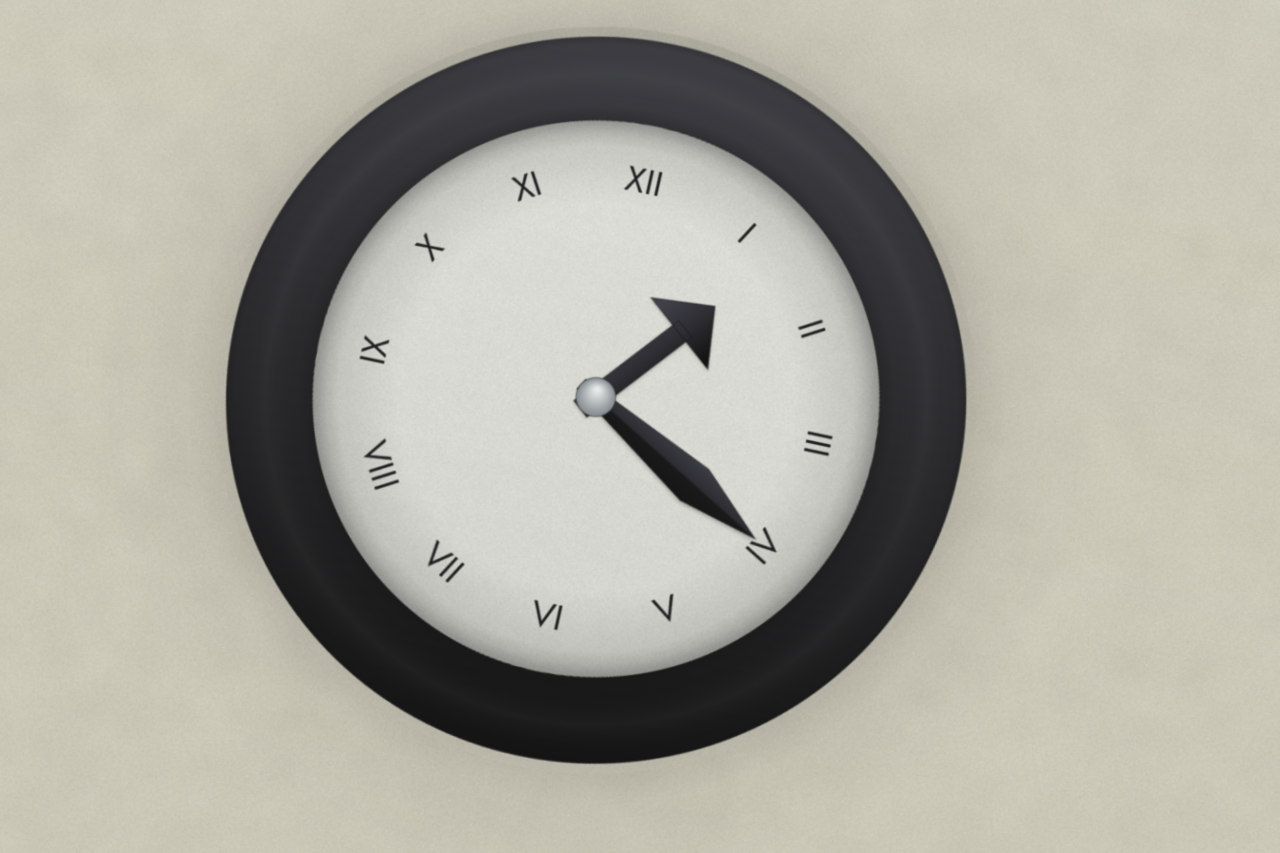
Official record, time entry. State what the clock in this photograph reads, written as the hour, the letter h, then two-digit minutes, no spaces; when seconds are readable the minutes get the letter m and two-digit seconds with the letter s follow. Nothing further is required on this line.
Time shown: 1h20
